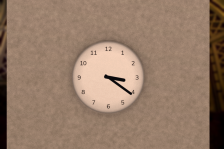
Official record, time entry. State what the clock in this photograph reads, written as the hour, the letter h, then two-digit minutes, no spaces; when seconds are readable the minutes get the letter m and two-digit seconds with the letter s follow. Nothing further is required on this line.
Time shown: 3h21
